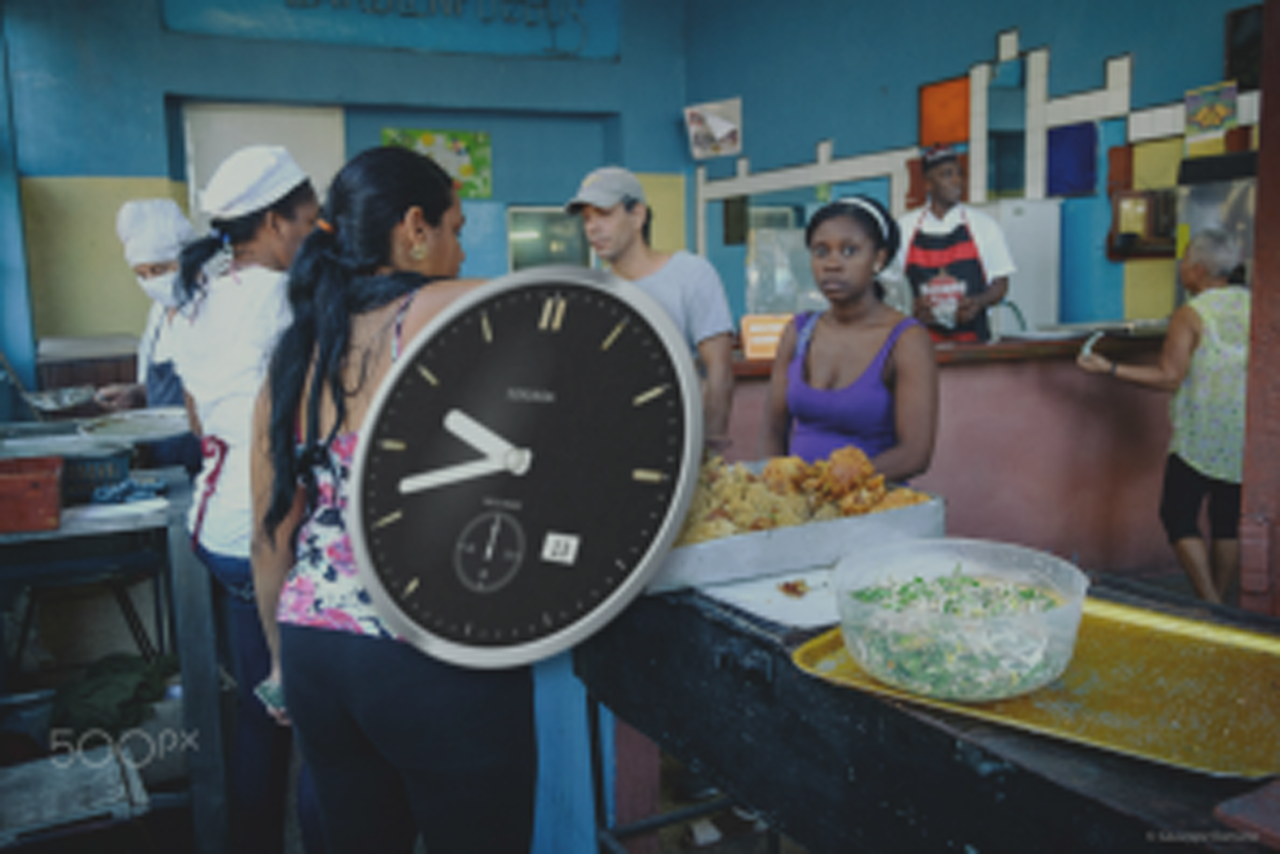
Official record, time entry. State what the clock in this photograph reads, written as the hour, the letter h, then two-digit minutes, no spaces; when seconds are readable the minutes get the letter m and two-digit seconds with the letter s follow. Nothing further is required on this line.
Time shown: 9h42
